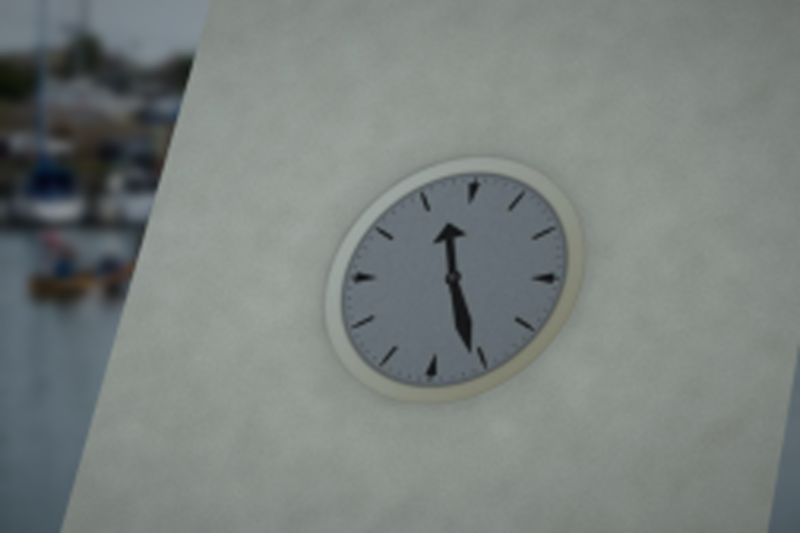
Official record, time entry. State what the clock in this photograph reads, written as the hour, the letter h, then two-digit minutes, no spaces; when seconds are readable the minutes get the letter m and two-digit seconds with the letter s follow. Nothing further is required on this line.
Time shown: 11h26
